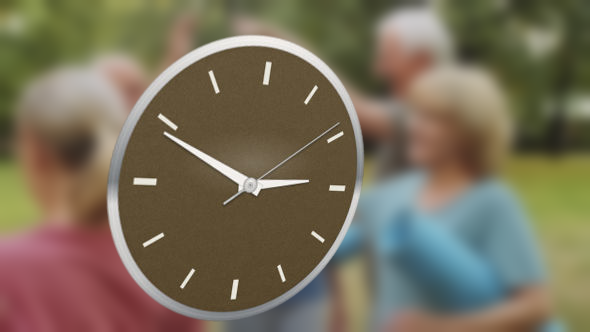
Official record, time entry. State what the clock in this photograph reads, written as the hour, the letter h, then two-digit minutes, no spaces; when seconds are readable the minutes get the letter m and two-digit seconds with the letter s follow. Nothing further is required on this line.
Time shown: 2h49m09s
